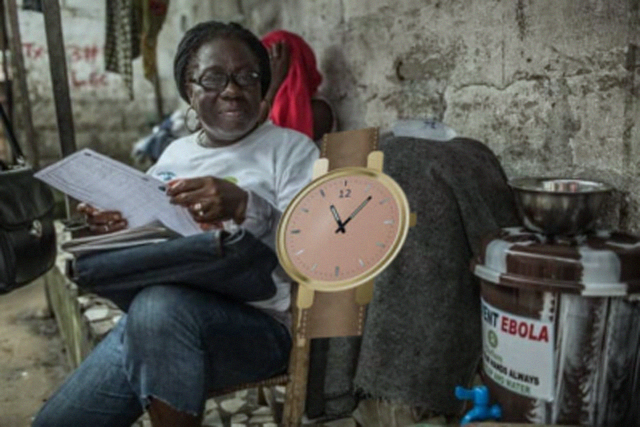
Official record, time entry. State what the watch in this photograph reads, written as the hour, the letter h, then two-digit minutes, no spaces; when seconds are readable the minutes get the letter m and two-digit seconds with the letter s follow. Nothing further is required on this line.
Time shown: 11h07
